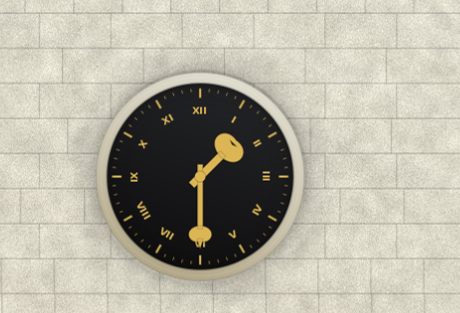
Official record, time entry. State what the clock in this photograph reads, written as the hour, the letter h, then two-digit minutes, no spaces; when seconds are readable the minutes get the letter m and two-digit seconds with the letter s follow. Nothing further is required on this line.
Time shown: 1h30
